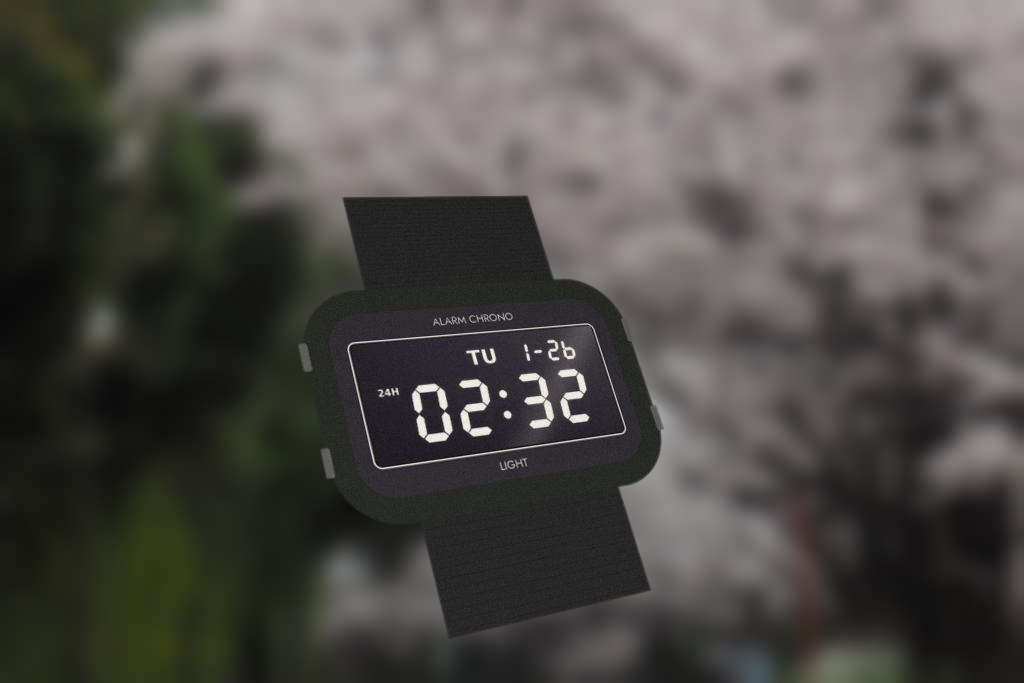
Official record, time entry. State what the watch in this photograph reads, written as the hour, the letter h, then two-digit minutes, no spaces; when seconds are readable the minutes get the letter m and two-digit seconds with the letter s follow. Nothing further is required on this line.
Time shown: 2h32
